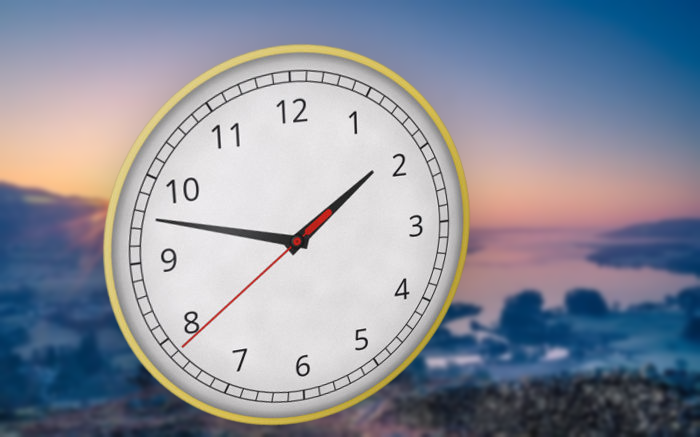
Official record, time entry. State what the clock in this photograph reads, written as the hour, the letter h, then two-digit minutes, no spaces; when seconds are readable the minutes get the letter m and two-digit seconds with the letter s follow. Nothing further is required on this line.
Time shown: 1h47m39s
